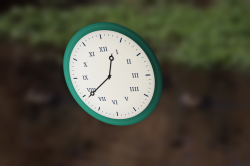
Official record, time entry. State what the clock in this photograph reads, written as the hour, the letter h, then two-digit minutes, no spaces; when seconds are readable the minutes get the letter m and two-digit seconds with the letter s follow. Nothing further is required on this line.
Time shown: 12h39
